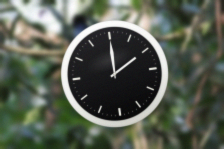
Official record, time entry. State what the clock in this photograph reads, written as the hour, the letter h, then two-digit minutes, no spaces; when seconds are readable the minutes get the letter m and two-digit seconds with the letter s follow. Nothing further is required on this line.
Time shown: 2h00
